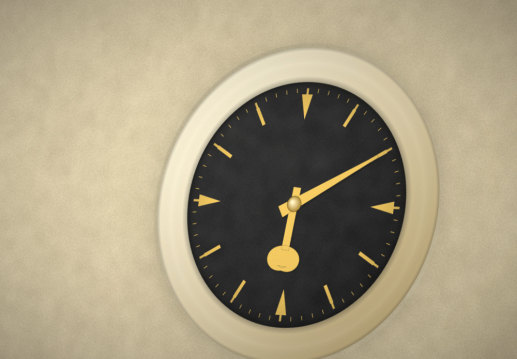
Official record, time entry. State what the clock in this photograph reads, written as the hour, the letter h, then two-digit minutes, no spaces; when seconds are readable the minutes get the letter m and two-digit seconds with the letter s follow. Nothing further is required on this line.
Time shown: 6h10
